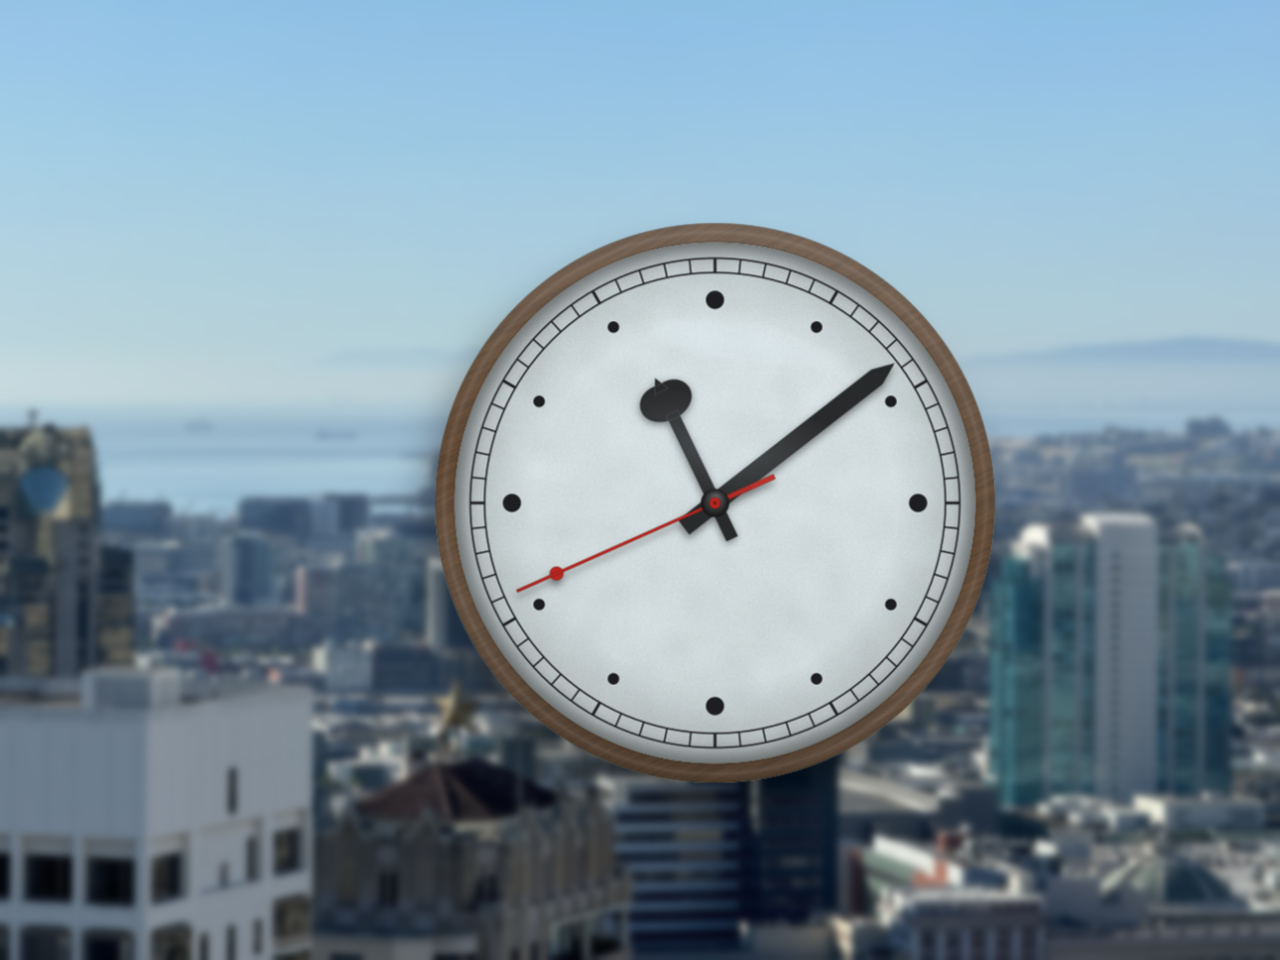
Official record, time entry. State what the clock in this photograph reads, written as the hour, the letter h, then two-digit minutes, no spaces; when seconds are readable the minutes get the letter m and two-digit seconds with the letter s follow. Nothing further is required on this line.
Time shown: 11h08m41s
